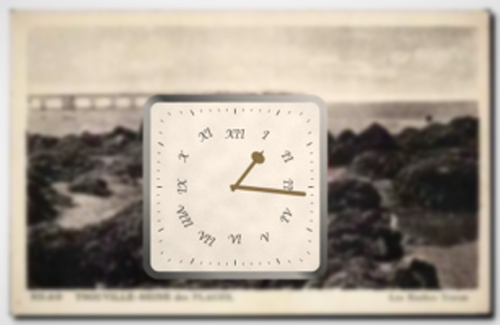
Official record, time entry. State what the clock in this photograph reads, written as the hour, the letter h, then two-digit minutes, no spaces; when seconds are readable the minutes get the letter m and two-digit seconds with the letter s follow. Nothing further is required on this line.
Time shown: 1h16
